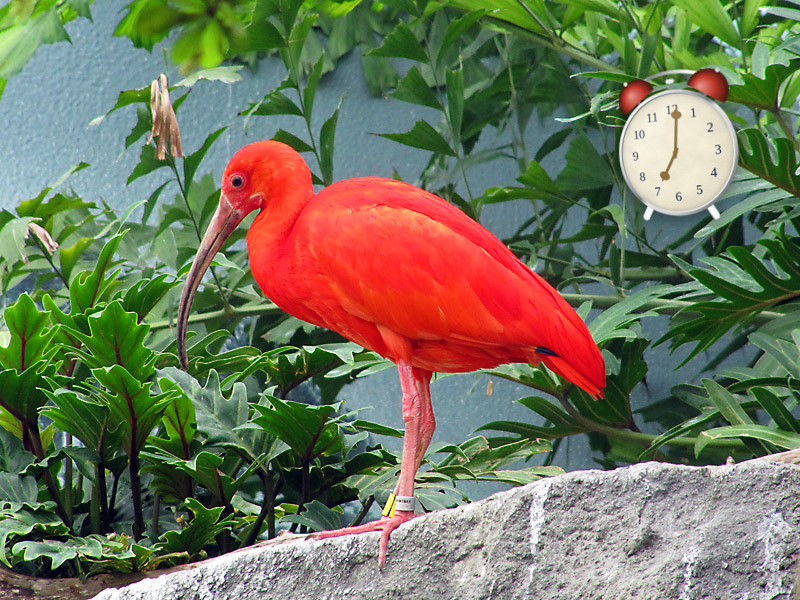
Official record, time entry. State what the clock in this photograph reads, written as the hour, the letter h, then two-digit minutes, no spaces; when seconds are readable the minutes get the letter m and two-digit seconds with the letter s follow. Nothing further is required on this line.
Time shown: 7h01
